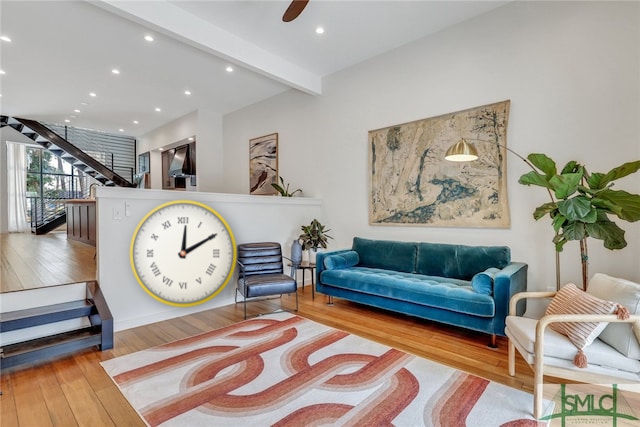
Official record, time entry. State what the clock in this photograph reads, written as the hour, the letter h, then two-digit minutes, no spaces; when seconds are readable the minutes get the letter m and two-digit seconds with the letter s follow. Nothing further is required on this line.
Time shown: 12h10
